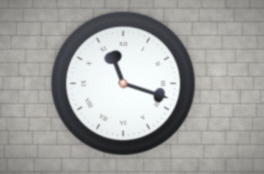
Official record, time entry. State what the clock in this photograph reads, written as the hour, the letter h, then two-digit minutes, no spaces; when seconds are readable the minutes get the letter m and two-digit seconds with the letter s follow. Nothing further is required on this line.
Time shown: 11h18
